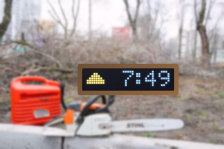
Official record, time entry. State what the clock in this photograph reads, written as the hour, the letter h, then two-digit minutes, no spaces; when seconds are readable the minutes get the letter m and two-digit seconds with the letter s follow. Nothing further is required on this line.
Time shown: 7h49
